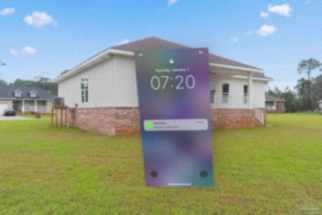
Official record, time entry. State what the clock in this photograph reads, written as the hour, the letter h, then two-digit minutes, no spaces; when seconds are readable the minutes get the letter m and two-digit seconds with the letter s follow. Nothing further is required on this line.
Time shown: 7h20
